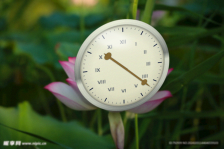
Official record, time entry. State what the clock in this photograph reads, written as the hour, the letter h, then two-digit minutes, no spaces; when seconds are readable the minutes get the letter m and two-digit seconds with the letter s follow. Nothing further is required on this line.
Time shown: 10h22
